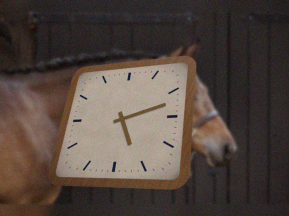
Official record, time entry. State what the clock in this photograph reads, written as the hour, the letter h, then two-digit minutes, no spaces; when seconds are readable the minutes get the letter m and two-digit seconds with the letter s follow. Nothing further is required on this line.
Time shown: 5h12
